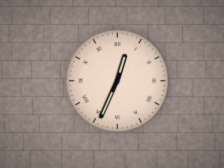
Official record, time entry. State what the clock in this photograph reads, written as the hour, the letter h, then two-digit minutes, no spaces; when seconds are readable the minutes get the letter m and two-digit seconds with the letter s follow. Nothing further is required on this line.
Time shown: 12h34
